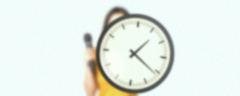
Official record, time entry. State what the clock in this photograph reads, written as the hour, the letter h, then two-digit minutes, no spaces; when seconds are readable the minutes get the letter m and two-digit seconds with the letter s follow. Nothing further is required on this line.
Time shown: 1h21
